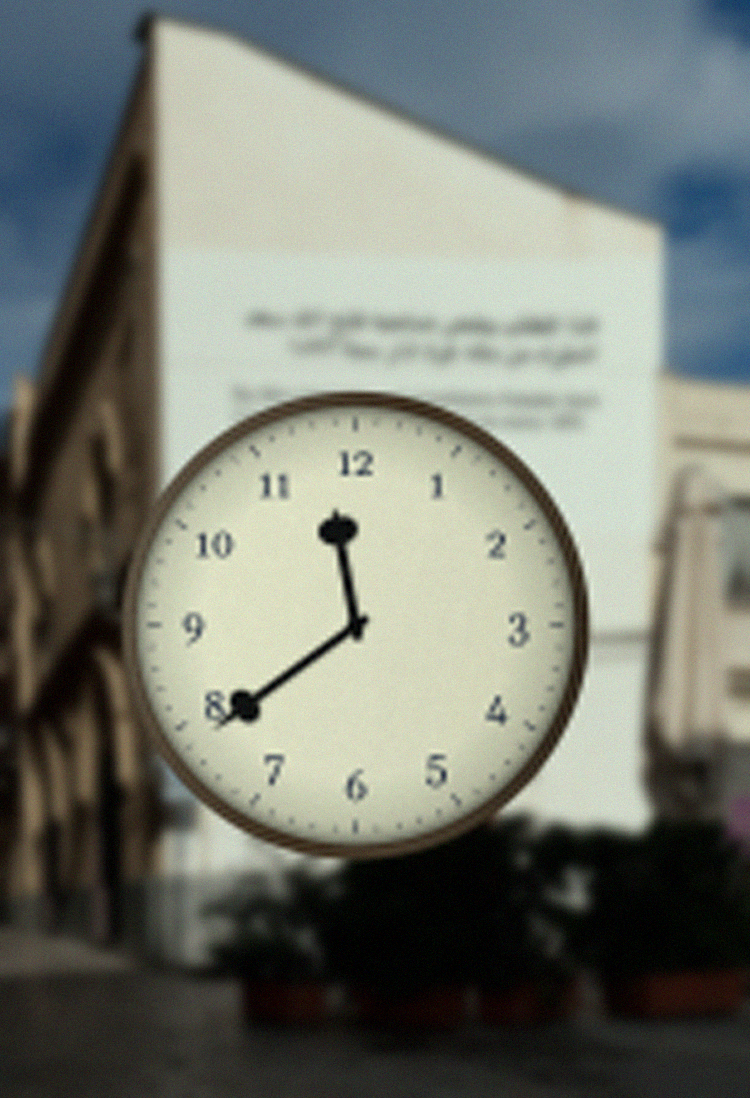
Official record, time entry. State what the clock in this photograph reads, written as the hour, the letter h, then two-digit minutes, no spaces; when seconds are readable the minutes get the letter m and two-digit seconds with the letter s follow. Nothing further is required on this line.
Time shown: 11h39
